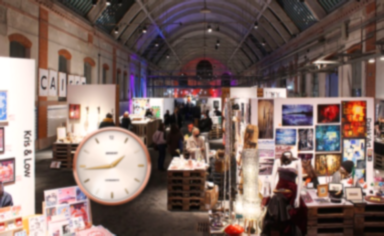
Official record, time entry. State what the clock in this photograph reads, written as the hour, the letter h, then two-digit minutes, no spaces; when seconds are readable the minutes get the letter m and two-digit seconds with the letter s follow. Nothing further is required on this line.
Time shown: 1h44
